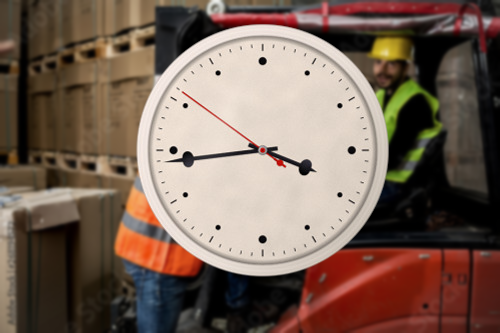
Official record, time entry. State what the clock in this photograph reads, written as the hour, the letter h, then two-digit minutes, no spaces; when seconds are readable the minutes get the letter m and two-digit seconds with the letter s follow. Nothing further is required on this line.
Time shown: 3h43m51s
